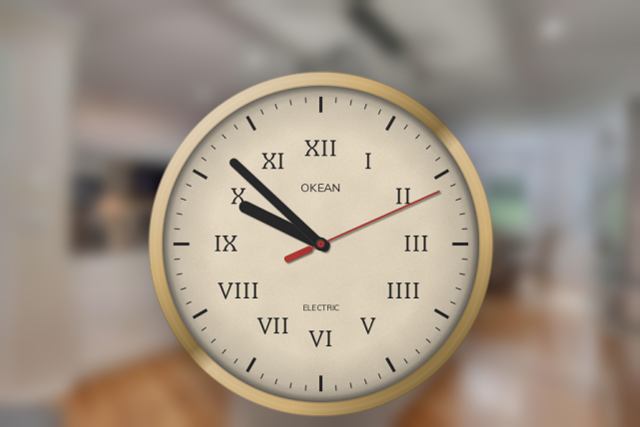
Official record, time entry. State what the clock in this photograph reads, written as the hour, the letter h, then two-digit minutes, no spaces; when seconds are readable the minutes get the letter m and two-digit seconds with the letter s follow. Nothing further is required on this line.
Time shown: 9h52m11s
